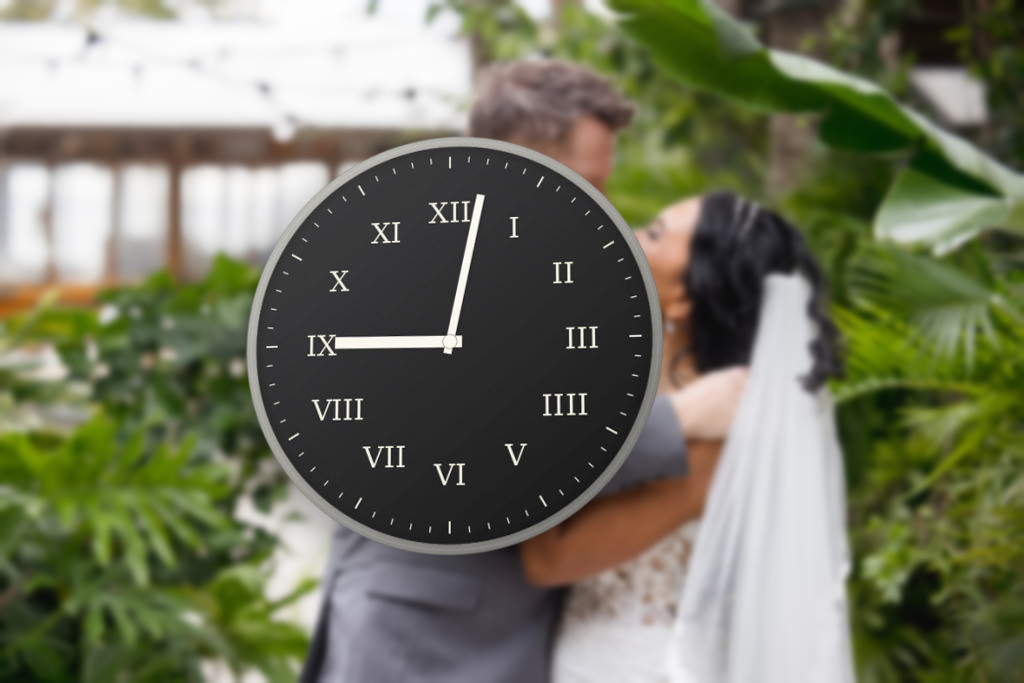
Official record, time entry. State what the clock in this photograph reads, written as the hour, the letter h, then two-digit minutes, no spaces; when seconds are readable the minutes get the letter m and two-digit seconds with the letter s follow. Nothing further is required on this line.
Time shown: 9h02
